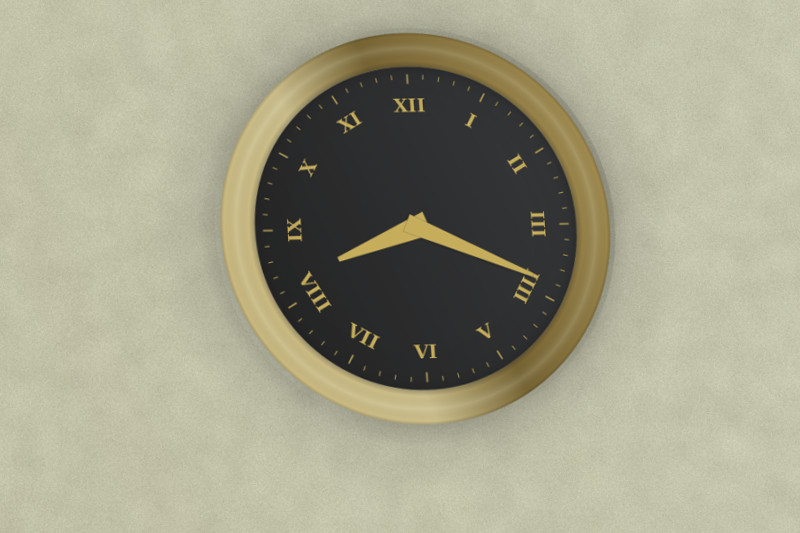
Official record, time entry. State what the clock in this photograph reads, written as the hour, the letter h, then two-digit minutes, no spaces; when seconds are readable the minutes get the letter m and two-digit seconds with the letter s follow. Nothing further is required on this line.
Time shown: 8h19
